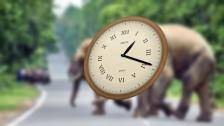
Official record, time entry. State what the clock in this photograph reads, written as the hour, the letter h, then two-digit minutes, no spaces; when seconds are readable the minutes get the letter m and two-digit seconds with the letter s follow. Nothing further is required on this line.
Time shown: 1h19
